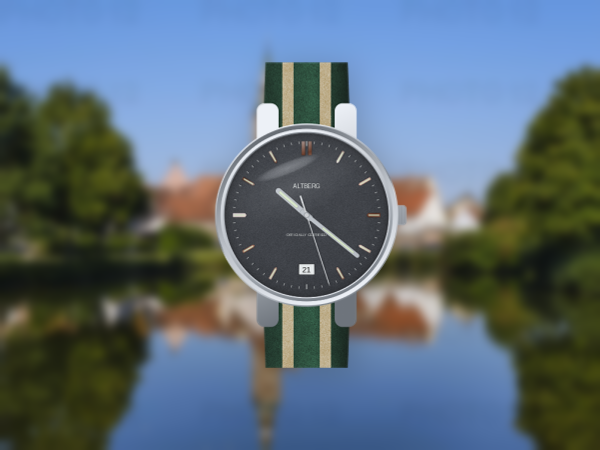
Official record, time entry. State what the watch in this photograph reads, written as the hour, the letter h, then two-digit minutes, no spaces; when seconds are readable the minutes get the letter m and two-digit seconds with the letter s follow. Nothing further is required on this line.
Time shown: 10h21m27s
